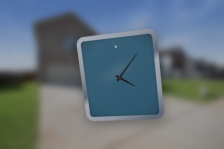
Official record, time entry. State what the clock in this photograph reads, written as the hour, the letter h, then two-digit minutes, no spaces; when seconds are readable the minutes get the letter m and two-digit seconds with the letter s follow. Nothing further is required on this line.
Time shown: 4h07
